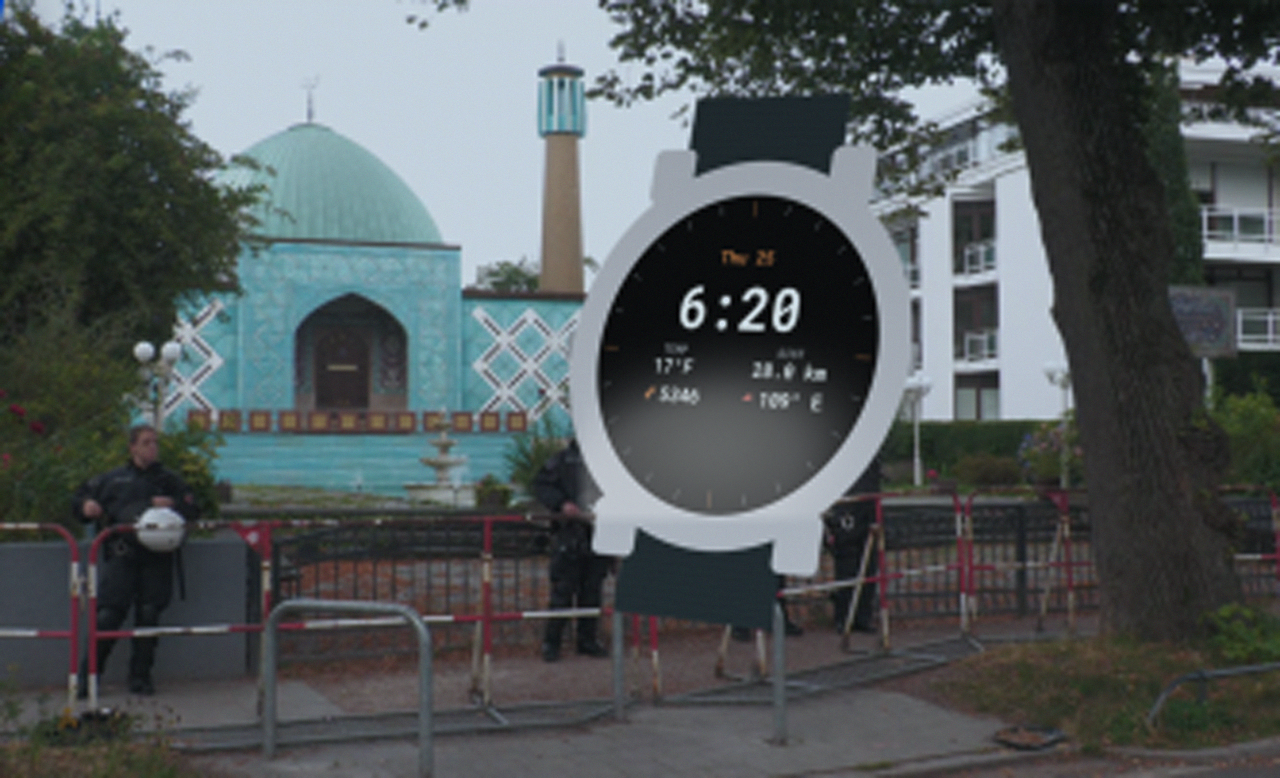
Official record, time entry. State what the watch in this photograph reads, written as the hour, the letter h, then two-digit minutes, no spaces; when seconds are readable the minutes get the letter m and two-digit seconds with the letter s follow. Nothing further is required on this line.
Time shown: 6h20
